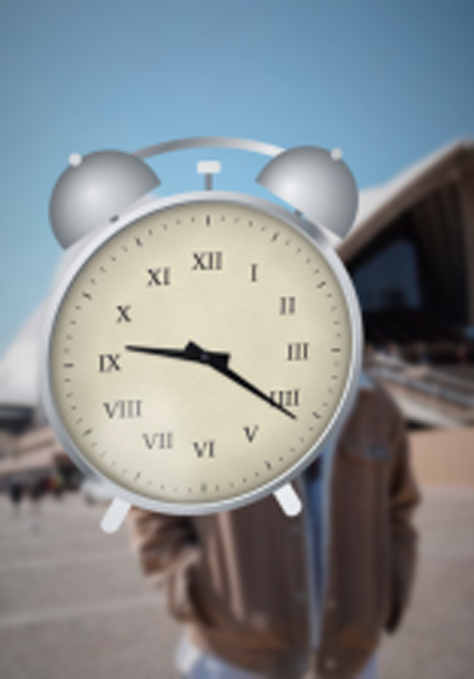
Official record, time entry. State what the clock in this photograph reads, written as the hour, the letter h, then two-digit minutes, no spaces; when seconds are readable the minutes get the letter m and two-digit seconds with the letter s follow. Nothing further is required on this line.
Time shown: 9h21
